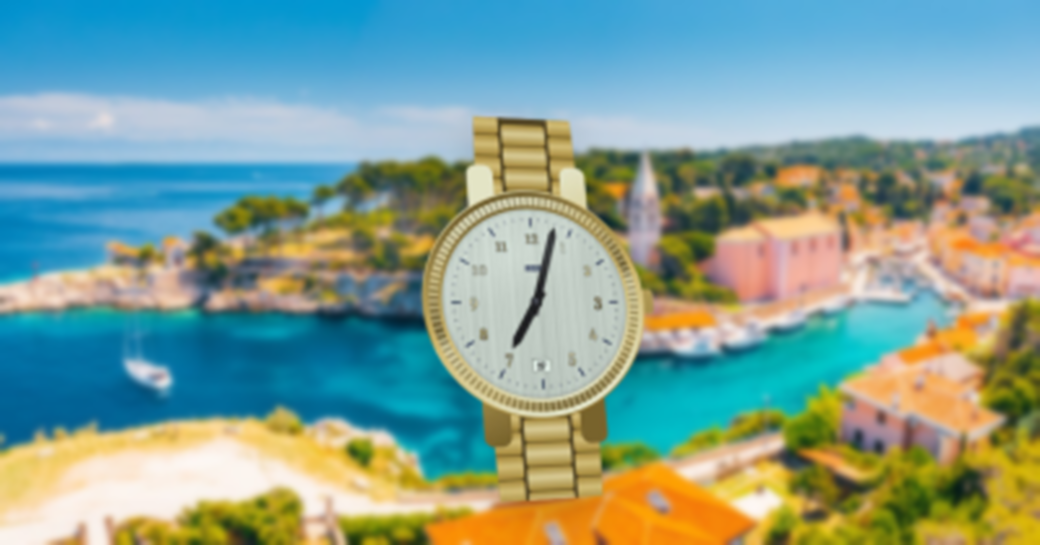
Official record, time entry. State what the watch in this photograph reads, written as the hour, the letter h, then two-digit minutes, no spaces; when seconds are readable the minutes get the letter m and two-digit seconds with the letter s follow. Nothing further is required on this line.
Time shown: 7h03
